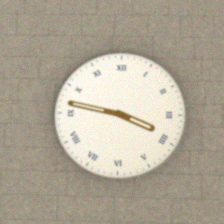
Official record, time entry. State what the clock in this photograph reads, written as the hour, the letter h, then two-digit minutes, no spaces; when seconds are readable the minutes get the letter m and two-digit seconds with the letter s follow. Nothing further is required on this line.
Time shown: 3h47
